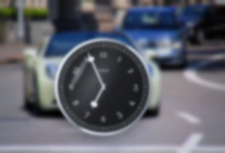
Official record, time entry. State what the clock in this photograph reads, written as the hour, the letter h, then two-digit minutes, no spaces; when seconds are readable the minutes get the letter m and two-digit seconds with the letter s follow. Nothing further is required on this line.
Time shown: 6h56
